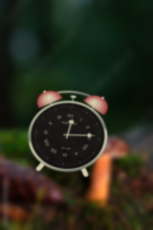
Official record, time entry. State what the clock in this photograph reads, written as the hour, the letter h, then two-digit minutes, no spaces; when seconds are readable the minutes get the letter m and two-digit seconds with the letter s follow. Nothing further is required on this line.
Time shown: 12h14
